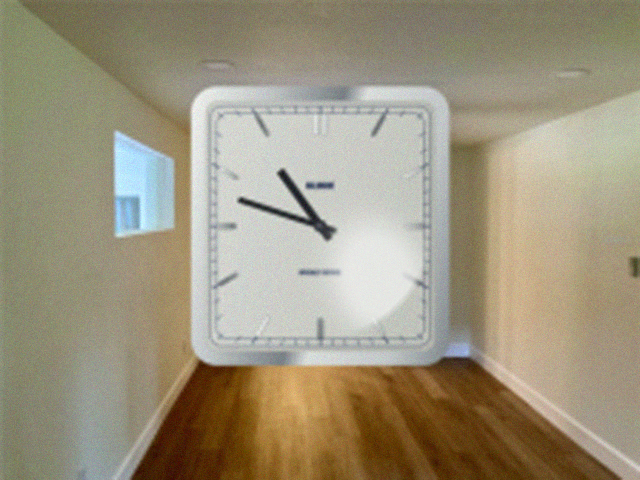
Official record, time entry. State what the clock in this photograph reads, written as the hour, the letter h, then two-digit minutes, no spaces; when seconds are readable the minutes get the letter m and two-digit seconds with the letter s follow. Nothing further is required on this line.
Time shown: 10h48
